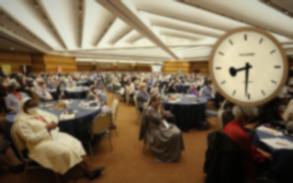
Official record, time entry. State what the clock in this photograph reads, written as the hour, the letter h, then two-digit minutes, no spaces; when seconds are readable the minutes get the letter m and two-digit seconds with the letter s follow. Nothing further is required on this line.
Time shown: 8h31
